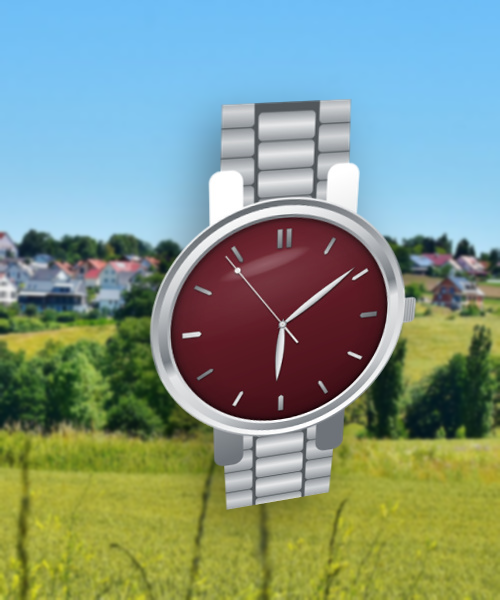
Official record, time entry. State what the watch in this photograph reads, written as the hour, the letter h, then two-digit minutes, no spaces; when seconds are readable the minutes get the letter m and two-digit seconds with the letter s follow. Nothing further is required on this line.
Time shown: 6h08m54s
